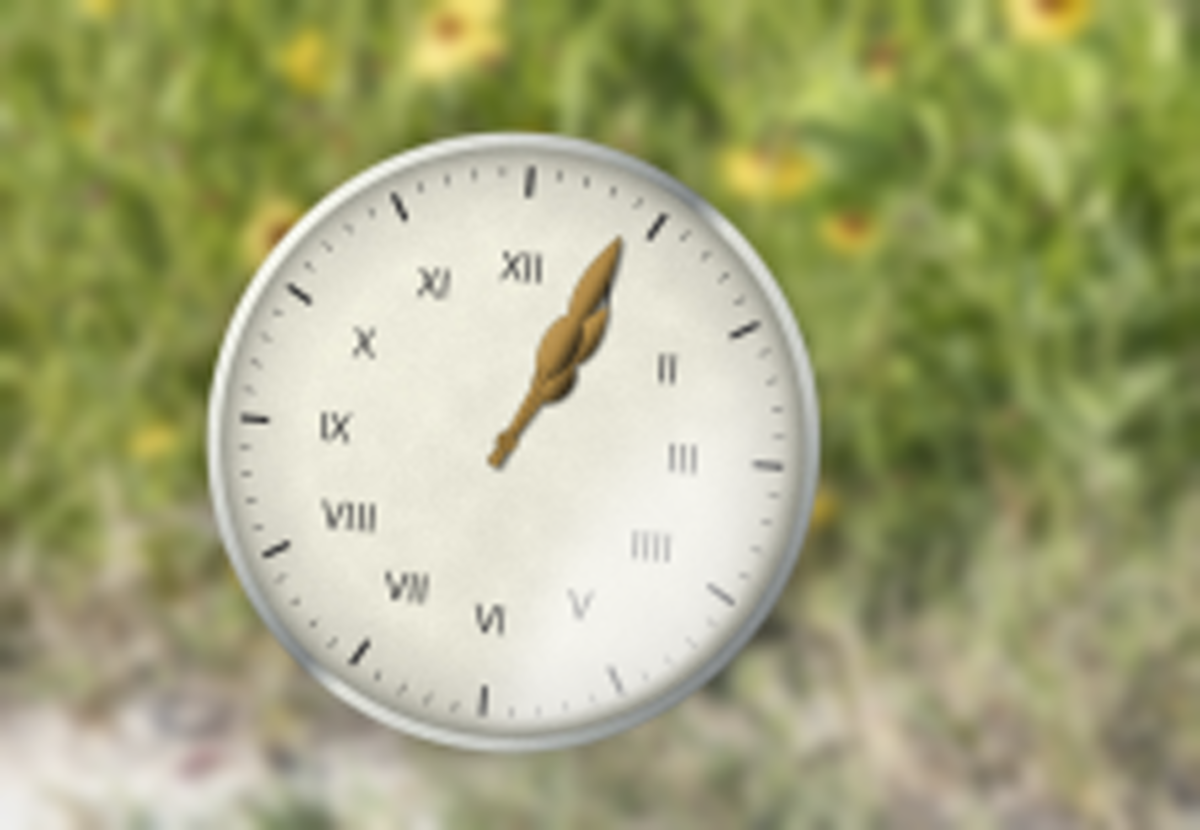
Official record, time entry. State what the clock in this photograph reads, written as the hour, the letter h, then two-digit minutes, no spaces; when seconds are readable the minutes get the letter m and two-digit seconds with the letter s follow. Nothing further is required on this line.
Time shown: 1h04
